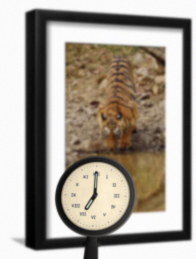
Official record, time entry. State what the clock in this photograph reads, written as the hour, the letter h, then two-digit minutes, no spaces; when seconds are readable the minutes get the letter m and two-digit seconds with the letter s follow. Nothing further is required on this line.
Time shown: 7h00
